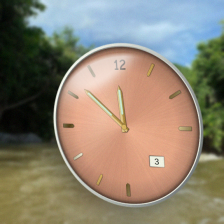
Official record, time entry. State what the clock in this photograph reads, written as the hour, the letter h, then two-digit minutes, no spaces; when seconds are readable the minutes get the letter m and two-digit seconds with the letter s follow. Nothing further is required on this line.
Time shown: 11h52
